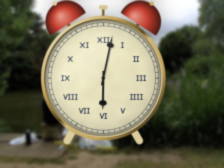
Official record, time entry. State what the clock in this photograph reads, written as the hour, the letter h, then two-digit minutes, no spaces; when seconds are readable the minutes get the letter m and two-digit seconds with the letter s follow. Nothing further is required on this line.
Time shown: 6h02
